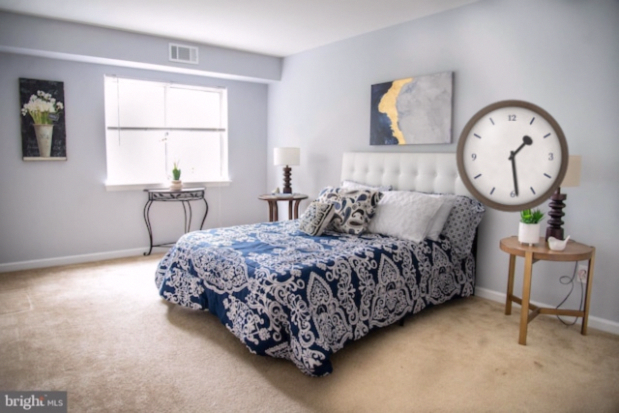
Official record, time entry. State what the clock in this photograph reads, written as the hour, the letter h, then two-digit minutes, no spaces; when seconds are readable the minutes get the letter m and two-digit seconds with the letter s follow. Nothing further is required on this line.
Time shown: 1h29
